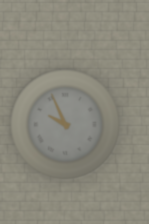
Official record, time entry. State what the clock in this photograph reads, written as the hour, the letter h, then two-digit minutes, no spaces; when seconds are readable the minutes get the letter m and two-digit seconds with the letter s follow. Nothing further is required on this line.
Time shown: 9h56
